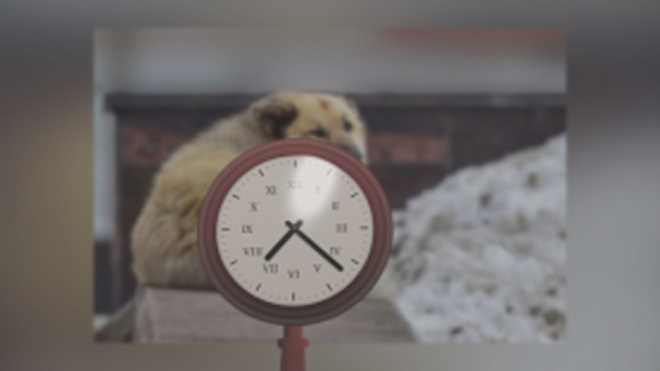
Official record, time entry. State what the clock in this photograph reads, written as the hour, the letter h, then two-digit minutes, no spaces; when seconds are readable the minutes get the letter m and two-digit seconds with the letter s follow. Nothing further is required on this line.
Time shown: 7h22
